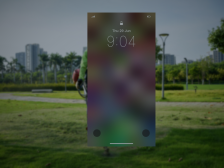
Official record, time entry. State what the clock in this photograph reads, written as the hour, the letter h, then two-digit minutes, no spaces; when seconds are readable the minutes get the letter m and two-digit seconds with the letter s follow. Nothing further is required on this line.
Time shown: 9h04
